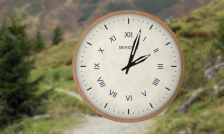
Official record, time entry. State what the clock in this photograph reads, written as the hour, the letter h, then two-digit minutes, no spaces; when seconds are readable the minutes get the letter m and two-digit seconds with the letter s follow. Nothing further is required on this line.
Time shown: 2h03
